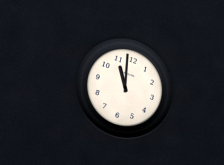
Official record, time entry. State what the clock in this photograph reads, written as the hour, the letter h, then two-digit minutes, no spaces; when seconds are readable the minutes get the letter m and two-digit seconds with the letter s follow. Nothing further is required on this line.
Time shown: 10h58
